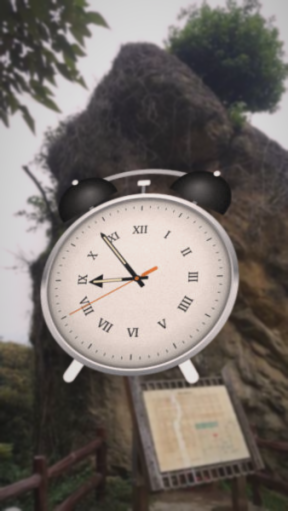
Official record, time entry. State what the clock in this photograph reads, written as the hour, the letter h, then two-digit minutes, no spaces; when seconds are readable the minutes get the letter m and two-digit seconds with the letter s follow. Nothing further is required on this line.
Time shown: 8h53m40s
